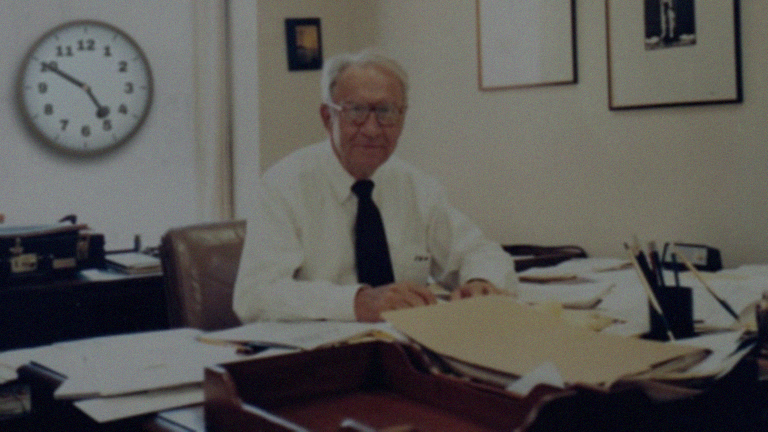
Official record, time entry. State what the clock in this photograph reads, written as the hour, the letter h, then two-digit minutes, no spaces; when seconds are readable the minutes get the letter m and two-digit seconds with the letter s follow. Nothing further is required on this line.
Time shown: 4h50
